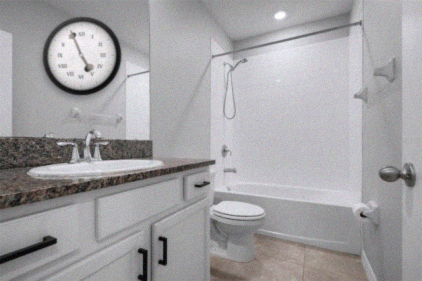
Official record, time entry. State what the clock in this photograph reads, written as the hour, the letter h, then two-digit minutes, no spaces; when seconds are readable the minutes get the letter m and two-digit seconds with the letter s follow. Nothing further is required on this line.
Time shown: 4h56
